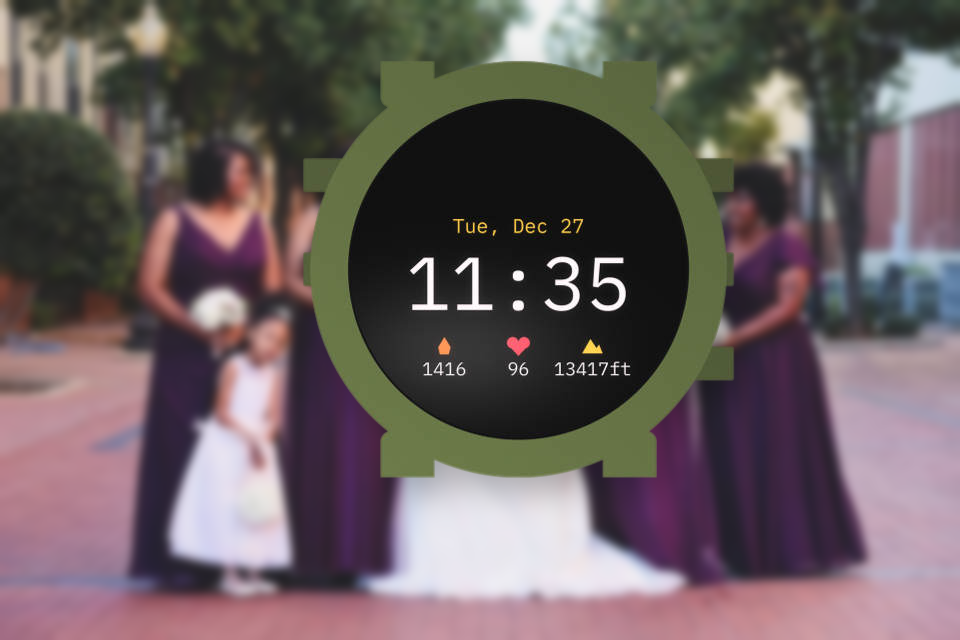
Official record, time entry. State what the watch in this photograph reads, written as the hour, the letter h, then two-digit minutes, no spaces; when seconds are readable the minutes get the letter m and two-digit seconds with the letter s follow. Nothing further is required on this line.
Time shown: 11h35
